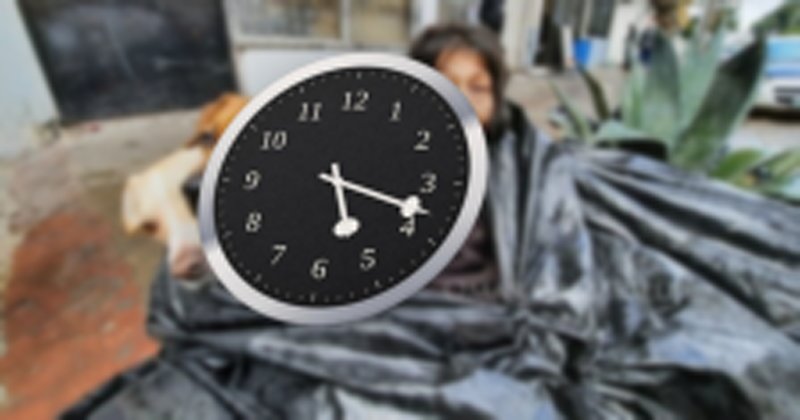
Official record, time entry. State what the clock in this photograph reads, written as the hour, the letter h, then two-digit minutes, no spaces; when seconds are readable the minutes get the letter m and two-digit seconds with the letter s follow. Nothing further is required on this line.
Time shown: 5h18
